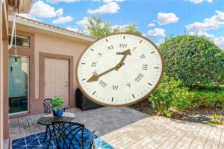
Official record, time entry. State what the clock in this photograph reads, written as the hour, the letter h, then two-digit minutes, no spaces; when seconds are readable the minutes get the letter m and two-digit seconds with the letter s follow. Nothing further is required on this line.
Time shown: 12h39
